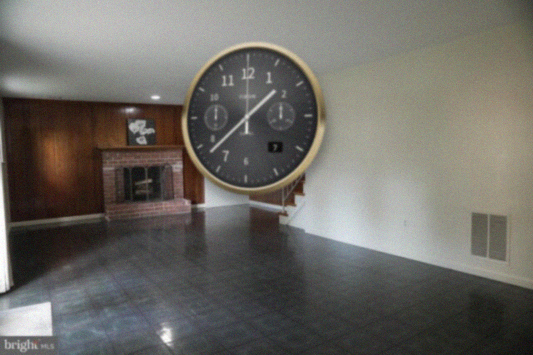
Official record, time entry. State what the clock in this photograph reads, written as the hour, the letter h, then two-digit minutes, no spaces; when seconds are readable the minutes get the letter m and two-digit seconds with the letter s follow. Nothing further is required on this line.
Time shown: 1h38
